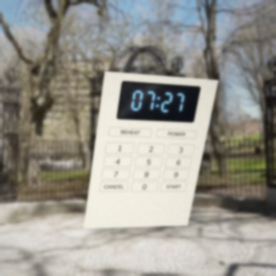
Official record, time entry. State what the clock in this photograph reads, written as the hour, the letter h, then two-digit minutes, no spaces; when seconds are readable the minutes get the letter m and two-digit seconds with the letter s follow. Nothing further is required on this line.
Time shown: 7h27
